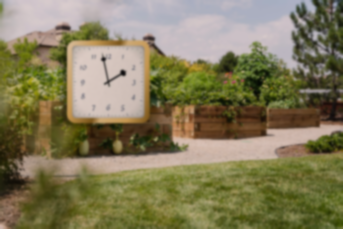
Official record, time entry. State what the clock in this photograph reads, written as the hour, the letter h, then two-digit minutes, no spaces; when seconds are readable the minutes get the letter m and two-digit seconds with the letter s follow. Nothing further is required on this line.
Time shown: 1h58
